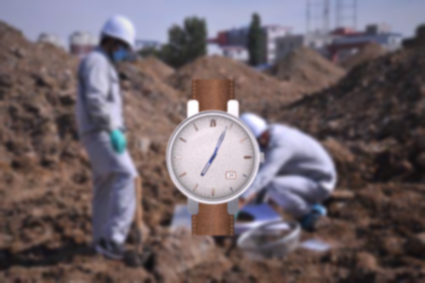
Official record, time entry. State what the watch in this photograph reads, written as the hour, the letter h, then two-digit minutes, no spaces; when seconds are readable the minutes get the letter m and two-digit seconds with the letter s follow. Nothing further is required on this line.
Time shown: 7h04
